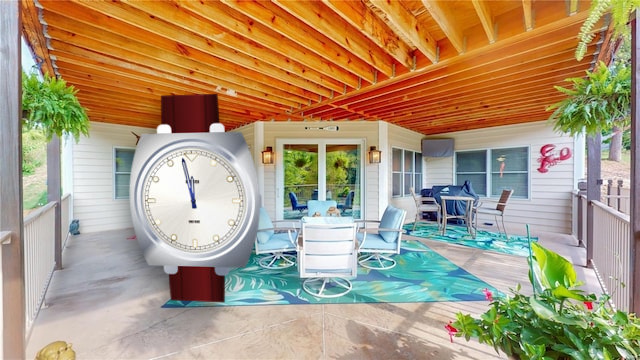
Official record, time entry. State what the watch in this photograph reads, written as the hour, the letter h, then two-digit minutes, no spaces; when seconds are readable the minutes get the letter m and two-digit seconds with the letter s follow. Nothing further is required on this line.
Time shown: 11h58
